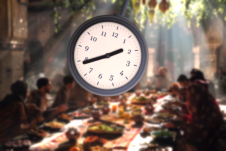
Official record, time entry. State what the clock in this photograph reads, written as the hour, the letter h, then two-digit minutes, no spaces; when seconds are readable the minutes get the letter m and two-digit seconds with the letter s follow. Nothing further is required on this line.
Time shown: 1h39
